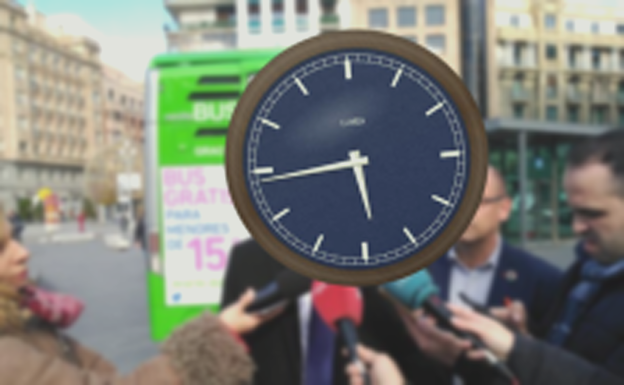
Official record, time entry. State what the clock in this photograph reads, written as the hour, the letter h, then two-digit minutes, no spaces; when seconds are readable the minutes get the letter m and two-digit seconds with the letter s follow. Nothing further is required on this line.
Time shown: 5h44
